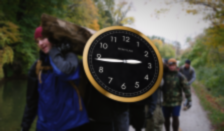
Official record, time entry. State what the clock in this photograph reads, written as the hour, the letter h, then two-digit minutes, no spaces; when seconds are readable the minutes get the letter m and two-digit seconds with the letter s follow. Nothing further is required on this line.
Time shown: 2h44
